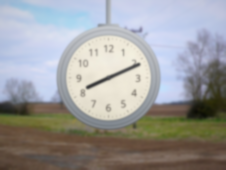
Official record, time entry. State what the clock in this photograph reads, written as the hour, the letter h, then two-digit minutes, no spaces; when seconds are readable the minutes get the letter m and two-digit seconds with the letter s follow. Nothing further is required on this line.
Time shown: 8h11
